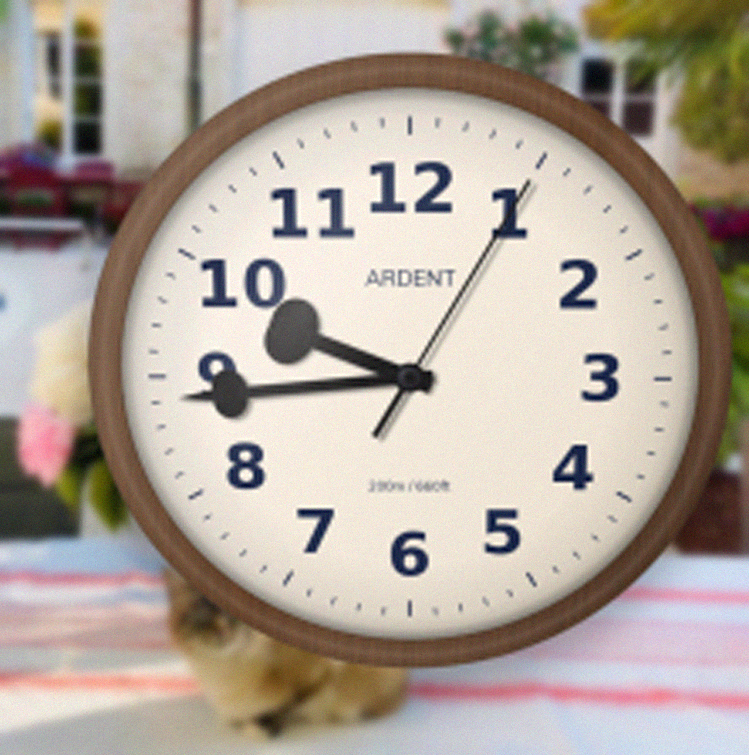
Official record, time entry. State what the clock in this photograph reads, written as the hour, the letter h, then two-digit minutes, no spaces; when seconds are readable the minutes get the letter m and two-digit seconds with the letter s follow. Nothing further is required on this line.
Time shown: 9h44m05s
